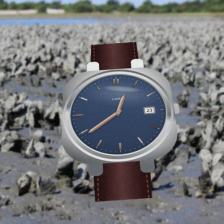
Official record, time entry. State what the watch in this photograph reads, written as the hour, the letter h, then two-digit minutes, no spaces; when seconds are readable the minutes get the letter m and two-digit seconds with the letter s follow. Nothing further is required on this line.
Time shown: 12h39
